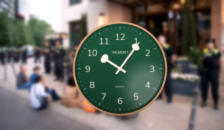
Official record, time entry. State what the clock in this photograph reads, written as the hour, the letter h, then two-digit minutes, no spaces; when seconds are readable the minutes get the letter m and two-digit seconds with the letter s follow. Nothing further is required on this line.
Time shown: 10h06
